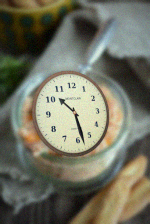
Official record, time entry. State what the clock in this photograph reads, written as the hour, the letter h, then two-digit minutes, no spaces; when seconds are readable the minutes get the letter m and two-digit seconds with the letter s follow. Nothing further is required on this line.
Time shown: 10h28
